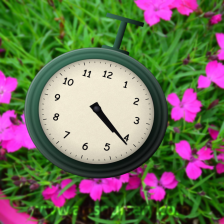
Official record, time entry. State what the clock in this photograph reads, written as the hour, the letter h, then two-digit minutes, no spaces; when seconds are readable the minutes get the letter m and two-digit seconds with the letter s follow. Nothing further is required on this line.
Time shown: 4h21
